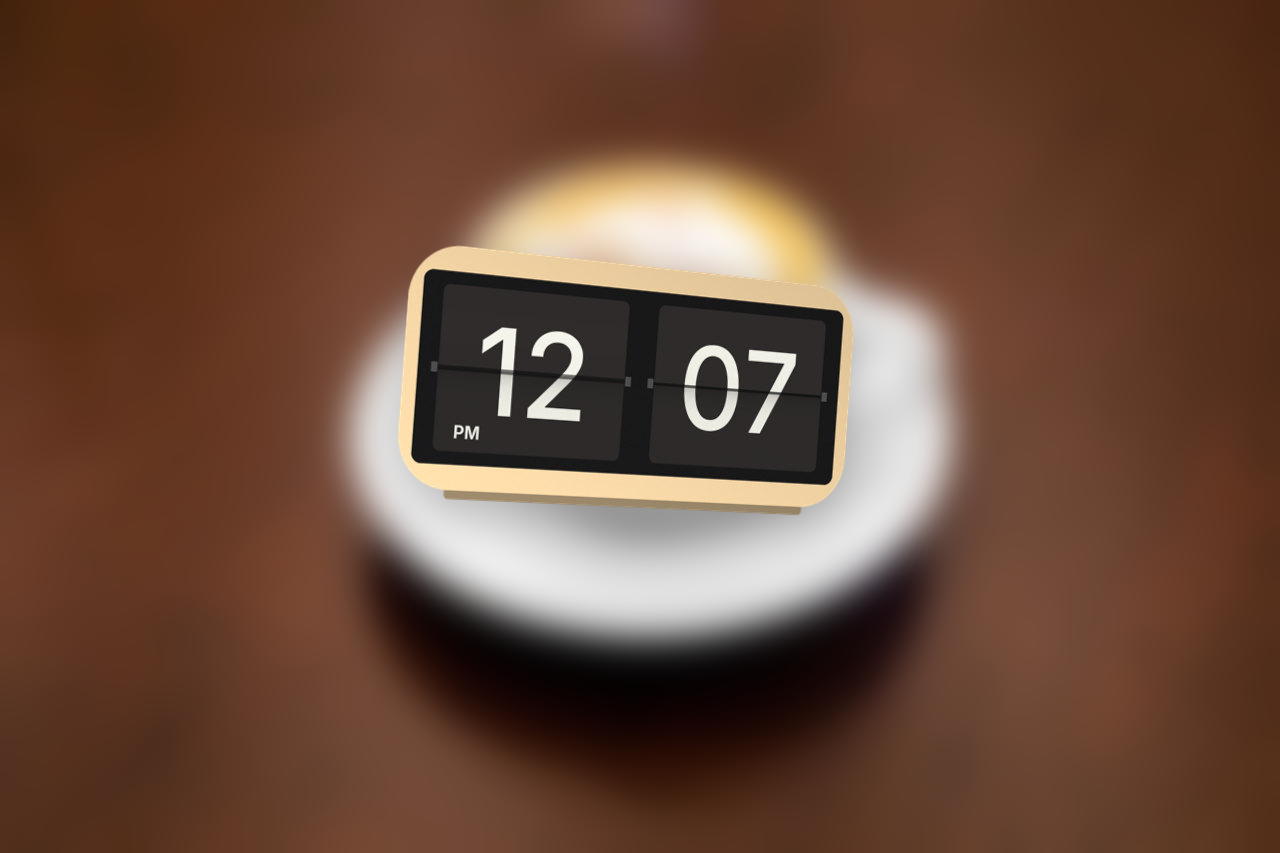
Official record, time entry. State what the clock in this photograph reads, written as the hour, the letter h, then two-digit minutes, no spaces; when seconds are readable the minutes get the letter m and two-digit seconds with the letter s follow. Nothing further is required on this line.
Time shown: 12h07
